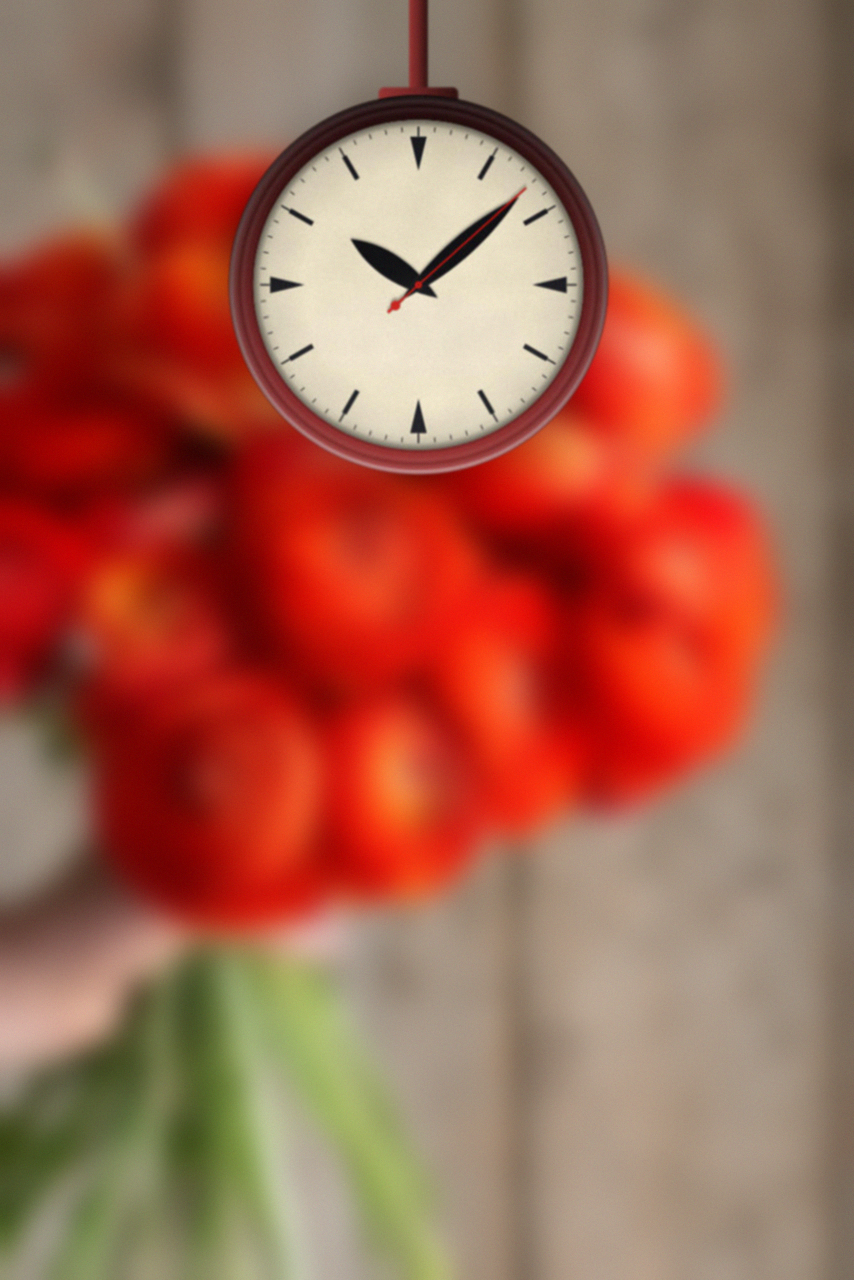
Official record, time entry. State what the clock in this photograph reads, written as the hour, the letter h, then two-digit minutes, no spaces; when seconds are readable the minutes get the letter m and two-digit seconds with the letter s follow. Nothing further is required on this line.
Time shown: 10h08m08s
